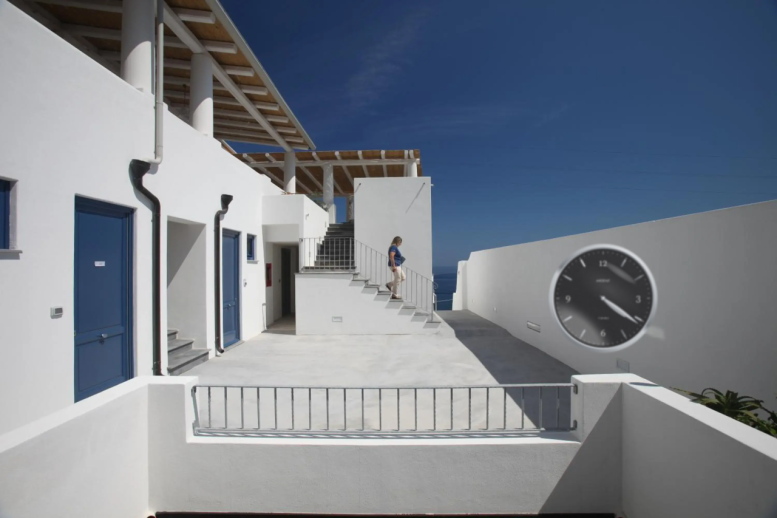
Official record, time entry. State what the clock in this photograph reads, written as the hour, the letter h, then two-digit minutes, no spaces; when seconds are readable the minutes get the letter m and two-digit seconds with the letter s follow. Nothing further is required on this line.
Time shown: 4h21
